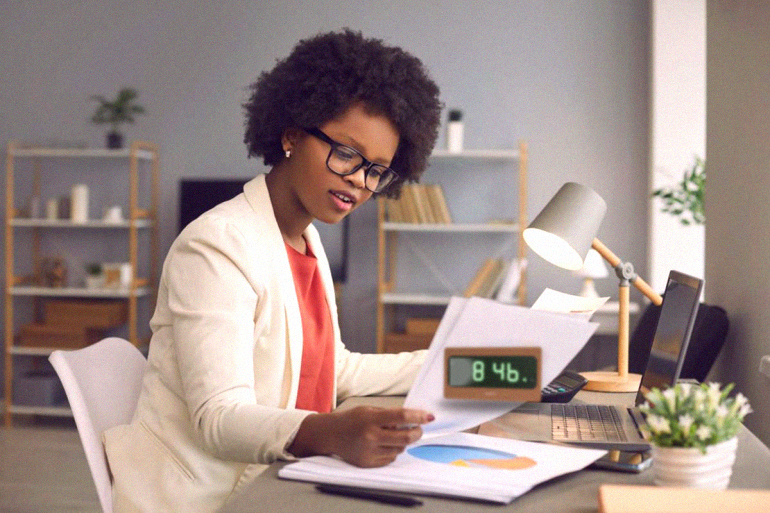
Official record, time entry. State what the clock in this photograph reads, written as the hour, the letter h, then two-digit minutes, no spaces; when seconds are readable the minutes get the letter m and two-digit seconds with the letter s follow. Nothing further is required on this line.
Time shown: 8h46
